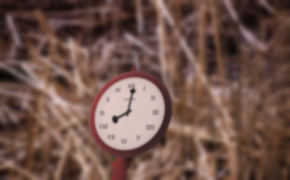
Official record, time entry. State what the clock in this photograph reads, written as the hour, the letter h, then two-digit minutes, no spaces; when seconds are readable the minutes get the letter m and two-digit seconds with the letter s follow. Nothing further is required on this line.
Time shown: 8h01
